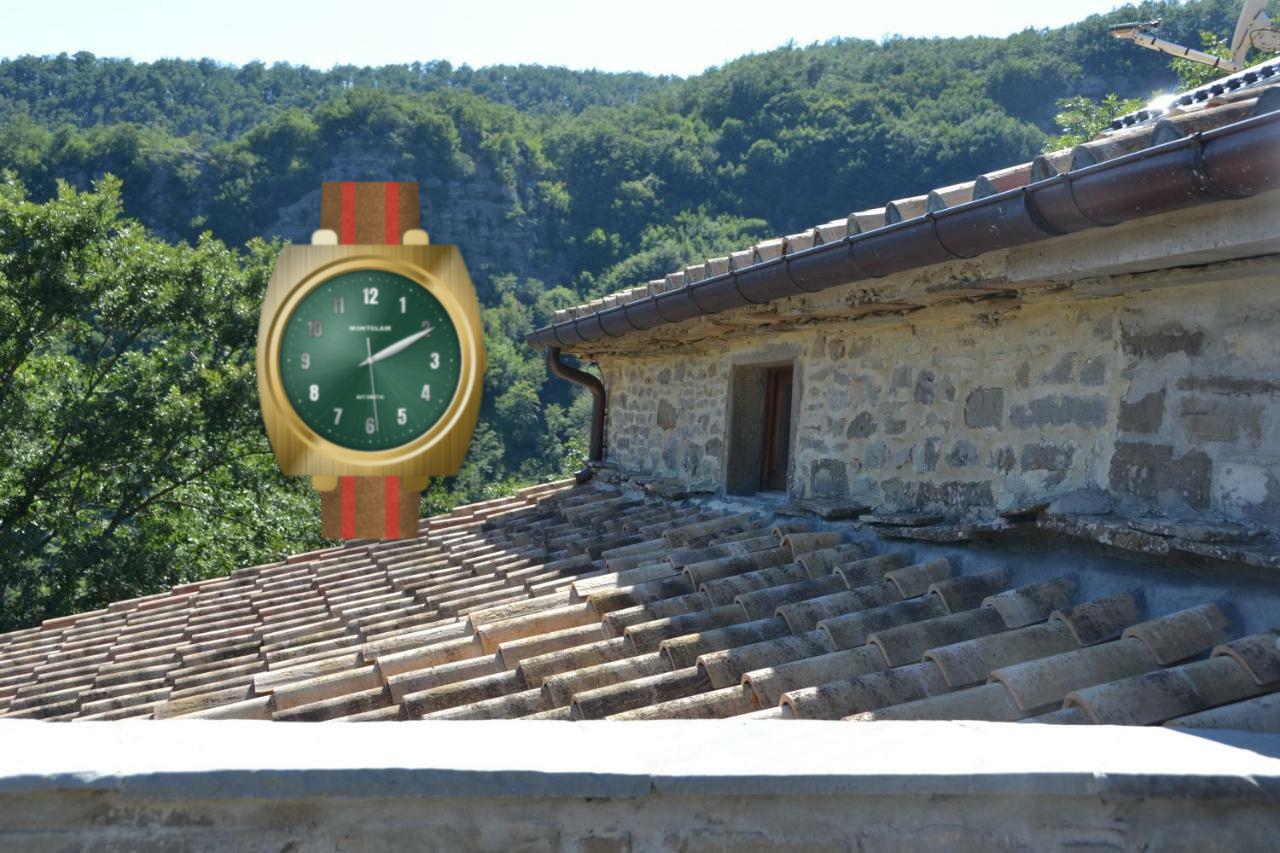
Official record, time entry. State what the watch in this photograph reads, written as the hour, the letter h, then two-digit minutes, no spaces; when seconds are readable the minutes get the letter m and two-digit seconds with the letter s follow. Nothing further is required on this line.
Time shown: 2h10m29s
